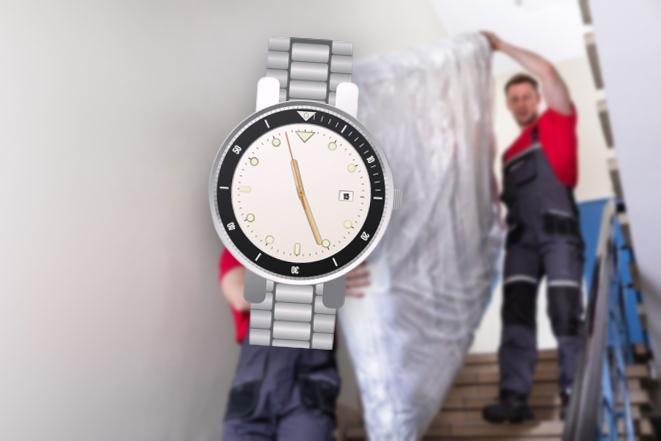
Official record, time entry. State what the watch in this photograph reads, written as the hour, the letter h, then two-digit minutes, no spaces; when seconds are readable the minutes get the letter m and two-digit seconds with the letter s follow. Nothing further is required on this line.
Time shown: 11h25m57s
